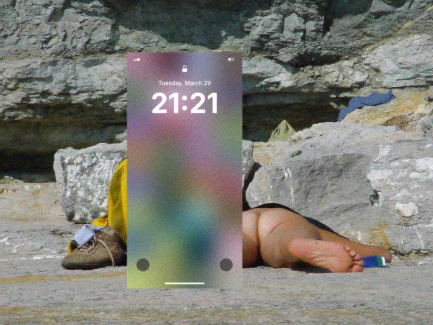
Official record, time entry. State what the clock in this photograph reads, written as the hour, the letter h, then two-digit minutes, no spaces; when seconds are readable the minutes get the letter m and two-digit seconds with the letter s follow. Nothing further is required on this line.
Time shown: 21h21
